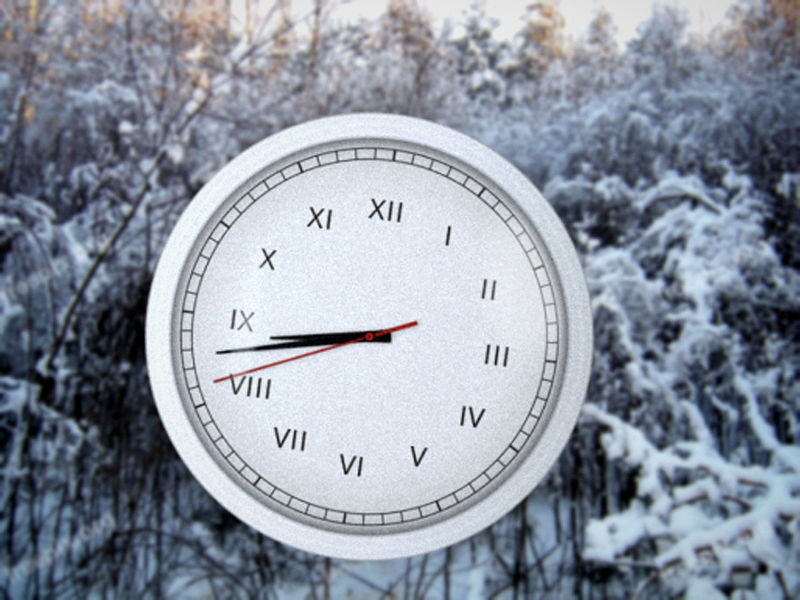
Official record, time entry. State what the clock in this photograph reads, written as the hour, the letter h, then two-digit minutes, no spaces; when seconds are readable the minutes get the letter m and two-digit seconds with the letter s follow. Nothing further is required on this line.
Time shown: 8h42m41s
